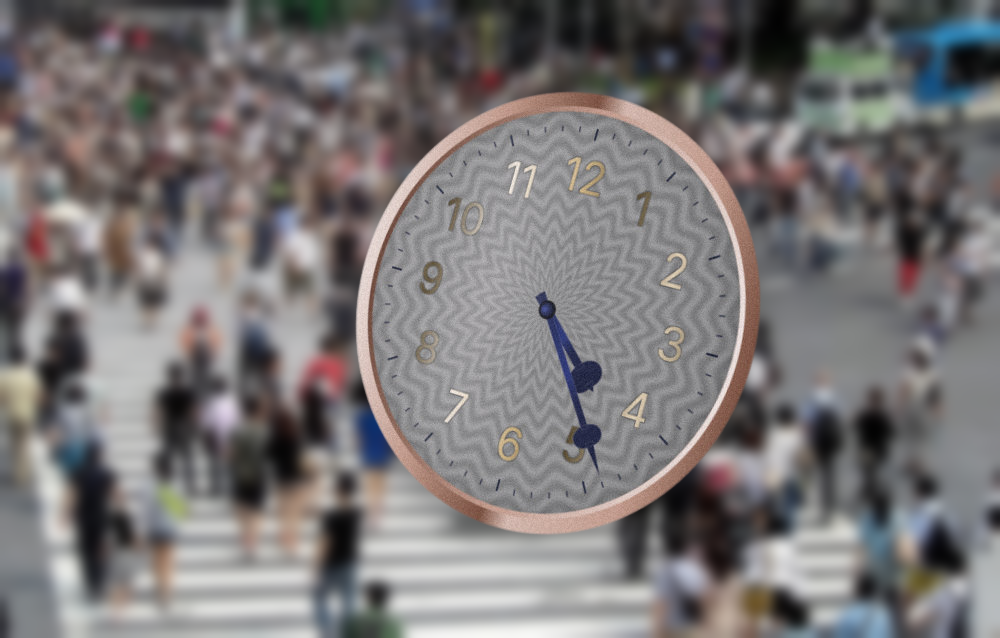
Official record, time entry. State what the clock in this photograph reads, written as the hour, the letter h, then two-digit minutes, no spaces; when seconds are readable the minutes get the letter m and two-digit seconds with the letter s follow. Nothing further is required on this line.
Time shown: 4h24
